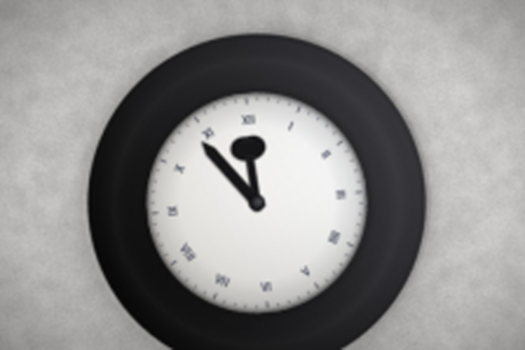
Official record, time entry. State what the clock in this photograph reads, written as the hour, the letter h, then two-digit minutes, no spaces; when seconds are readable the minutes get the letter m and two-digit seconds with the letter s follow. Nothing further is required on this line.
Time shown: 11h54
